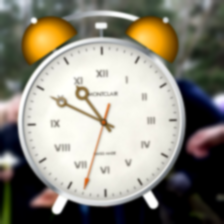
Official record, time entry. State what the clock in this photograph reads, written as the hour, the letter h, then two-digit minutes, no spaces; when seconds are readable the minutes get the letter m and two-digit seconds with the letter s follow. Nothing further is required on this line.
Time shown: 10h49m33s
